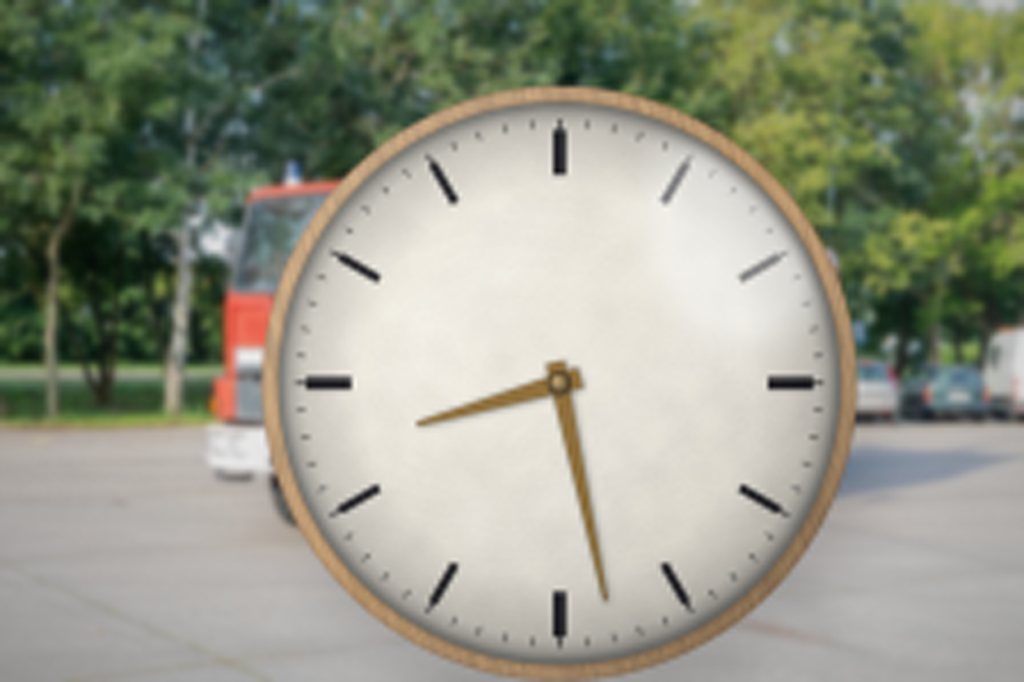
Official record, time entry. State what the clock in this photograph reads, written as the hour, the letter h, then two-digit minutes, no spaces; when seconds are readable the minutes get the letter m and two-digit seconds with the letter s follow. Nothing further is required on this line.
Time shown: 8h28
